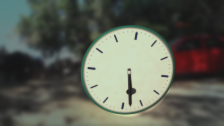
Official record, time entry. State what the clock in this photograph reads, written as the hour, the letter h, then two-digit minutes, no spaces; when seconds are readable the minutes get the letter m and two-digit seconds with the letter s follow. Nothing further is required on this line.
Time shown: 5h28
